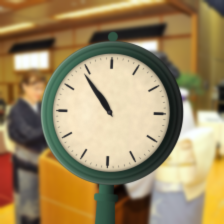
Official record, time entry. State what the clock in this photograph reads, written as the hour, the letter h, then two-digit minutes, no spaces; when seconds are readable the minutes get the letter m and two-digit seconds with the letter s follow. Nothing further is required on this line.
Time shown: 10h54
